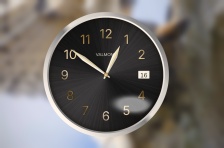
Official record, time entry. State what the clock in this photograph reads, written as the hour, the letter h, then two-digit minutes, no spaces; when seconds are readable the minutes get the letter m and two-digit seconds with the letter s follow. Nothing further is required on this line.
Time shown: 12h51
